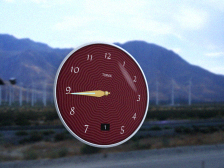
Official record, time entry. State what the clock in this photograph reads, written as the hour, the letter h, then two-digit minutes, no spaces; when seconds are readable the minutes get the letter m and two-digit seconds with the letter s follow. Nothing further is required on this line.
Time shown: 8h44
